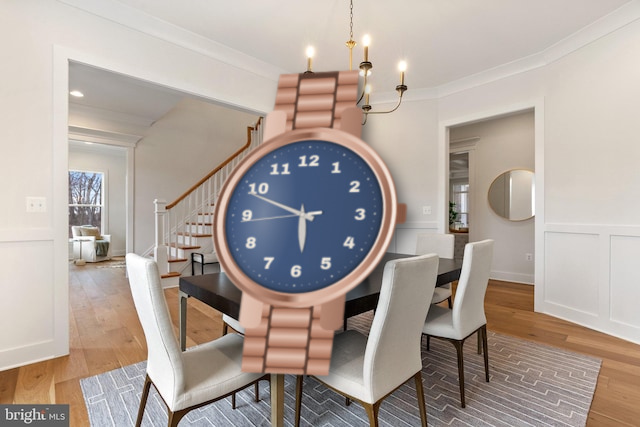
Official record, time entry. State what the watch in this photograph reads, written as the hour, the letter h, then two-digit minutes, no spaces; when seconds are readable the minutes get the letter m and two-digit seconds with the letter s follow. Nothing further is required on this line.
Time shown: 5h48m44s
